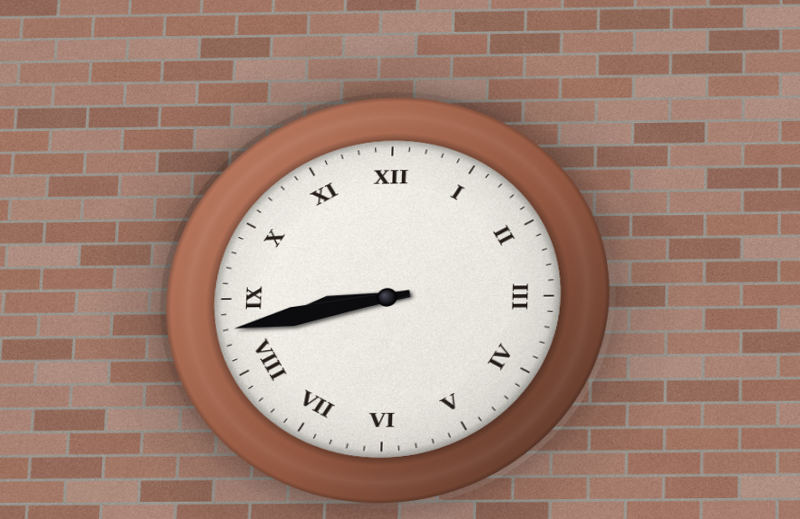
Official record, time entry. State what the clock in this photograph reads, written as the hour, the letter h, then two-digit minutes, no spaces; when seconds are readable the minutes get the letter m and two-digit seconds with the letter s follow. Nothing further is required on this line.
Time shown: 8h43
